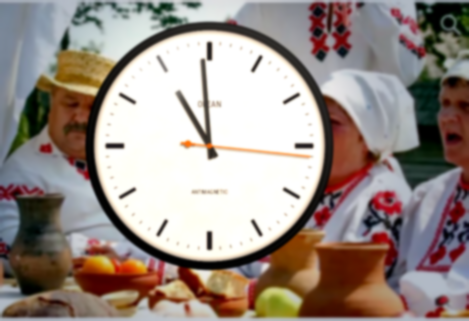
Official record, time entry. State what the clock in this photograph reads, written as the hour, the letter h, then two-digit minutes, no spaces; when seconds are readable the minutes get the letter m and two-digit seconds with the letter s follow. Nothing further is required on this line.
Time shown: 10h59m16s
